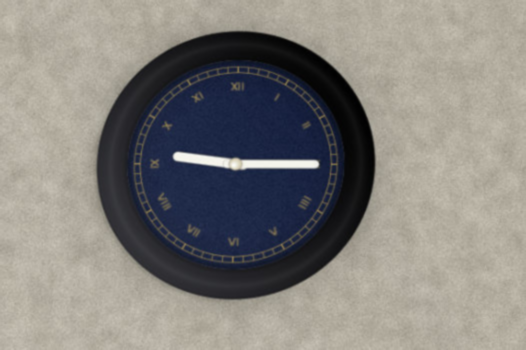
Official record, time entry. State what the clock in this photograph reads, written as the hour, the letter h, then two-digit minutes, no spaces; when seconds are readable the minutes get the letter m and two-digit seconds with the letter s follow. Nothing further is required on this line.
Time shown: 9h15
